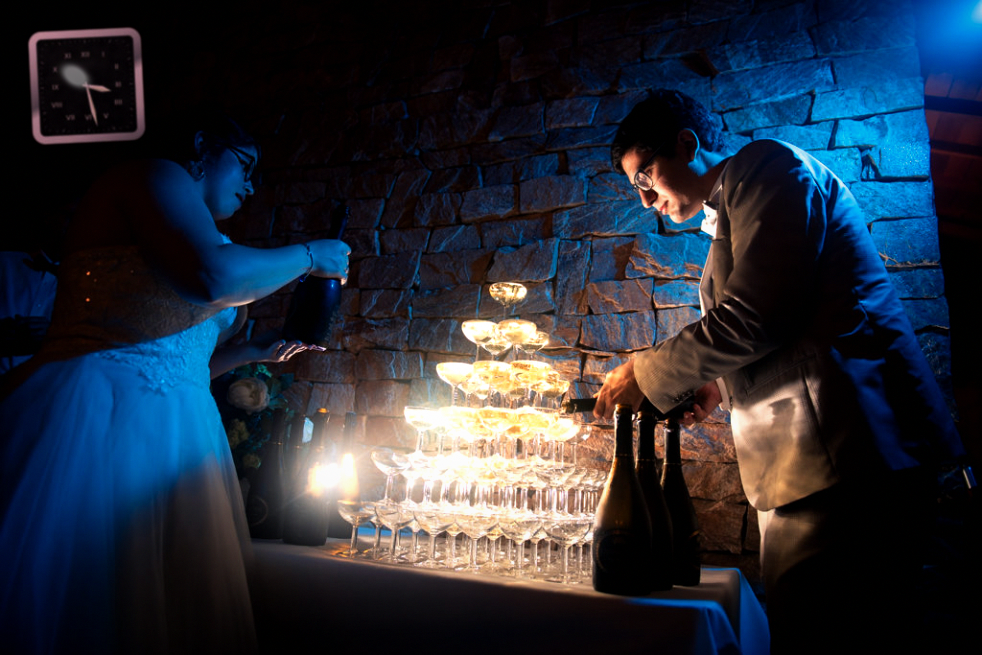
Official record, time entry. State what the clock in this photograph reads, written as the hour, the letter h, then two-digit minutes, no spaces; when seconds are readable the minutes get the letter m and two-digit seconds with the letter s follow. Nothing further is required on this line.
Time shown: 3h28
